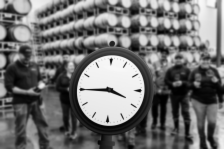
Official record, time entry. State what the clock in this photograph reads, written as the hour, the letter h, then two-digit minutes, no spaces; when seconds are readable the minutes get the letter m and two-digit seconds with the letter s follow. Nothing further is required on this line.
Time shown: 3h45
